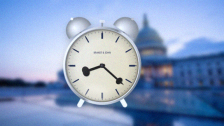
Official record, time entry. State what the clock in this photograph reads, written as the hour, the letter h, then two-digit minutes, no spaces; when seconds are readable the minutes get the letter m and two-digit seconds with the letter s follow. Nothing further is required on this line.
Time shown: 8h22
